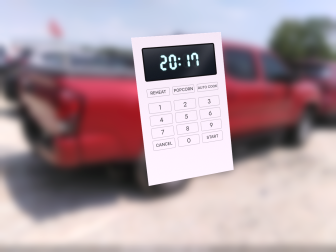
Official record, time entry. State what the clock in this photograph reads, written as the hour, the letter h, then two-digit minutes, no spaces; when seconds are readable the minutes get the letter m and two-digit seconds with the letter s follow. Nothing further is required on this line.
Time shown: 20h17
